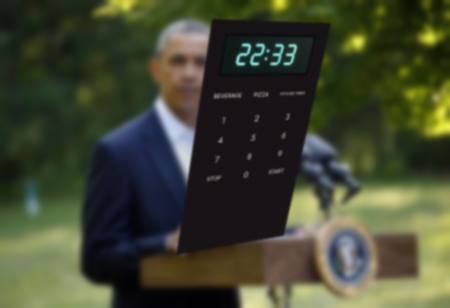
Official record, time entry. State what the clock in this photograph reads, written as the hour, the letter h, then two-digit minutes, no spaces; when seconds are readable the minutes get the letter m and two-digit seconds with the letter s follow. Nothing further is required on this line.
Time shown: 22h33
